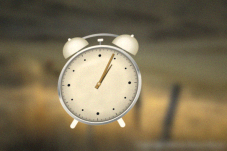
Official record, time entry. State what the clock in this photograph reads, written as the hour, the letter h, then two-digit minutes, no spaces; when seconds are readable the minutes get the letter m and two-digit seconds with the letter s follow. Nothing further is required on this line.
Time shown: 1h04
